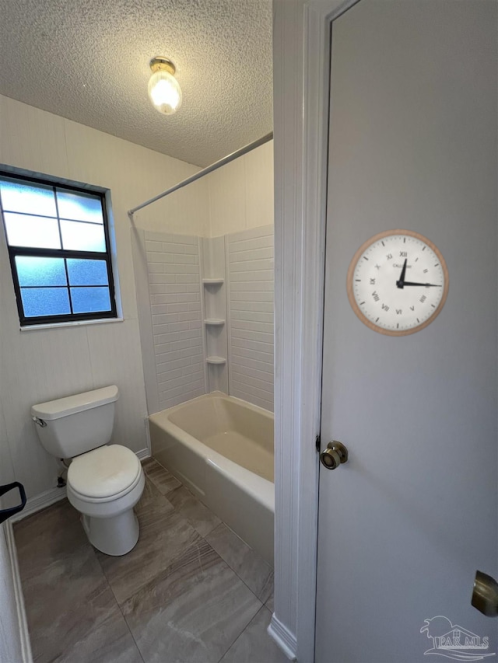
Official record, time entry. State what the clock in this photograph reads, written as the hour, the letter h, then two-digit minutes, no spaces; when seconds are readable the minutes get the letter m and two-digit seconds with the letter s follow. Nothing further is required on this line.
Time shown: 12h15
